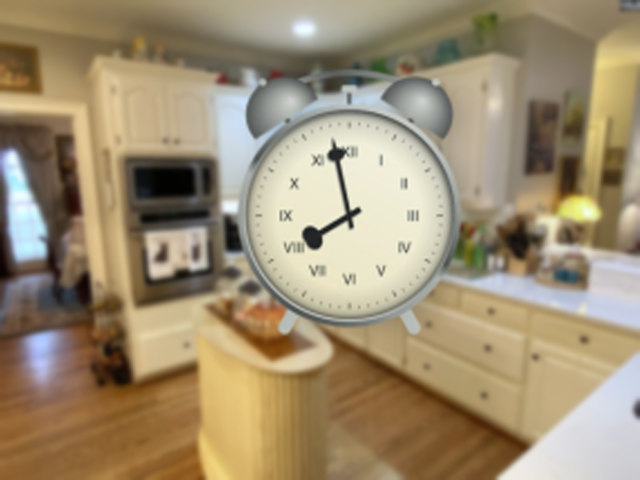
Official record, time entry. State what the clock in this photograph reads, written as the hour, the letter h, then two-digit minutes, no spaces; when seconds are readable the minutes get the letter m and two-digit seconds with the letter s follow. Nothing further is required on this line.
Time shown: 7h58
